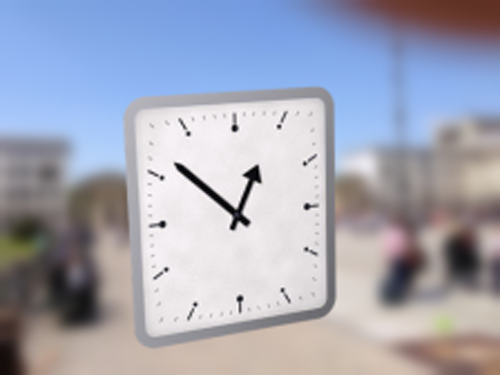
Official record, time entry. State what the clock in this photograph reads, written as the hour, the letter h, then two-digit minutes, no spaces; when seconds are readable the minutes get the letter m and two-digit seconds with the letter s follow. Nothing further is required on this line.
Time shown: 12h52
